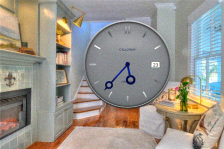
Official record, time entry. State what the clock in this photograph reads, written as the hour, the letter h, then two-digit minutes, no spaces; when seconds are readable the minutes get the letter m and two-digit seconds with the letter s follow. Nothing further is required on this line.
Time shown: 5h37
